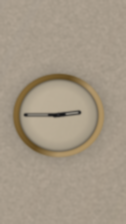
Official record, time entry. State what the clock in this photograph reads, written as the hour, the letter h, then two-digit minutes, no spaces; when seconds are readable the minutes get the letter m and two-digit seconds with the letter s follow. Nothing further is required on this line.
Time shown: 2h45
